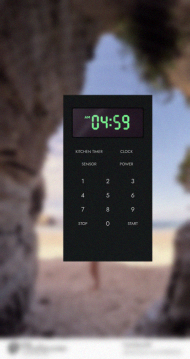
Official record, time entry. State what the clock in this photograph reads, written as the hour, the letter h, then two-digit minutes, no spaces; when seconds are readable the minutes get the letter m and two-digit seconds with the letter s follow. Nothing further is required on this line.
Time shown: 4h59
